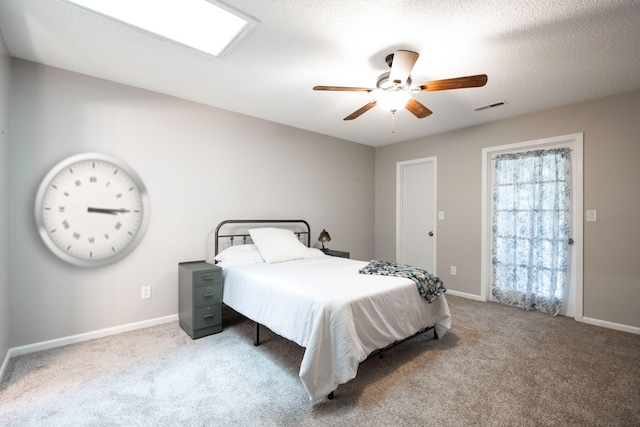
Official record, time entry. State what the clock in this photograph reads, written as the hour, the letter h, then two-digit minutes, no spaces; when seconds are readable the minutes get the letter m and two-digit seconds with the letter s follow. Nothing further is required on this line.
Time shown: 3h15
